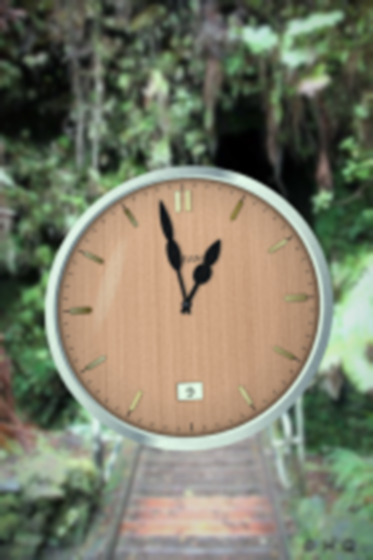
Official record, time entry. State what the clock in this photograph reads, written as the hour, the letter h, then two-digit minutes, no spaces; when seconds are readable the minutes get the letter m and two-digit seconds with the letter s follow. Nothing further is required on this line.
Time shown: 12h58
